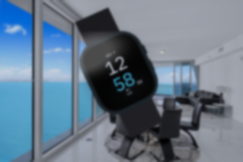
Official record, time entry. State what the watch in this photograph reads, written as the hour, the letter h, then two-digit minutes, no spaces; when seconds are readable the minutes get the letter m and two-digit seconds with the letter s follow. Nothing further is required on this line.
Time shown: 12h58
